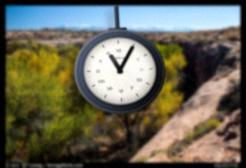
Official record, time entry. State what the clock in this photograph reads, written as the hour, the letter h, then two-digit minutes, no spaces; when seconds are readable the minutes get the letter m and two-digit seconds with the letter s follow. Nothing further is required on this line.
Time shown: 11h05
